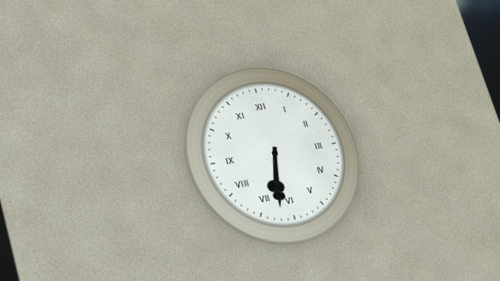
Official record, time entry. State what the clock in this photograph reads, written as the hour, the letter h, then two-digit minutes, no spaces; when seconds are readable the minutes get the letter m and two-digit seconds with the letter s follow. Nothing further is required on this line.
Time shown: 6h32
